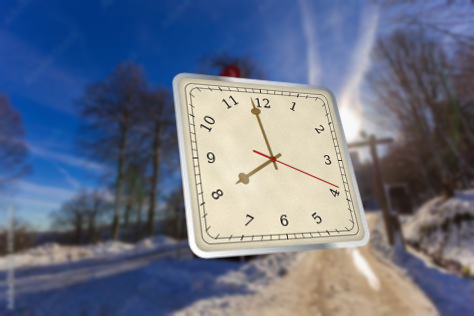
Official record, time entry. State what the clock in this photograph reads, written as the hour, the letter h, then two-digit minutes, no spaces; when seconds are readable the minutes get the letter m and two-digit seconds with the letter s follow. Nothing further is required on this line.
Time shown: 7h58m19s
